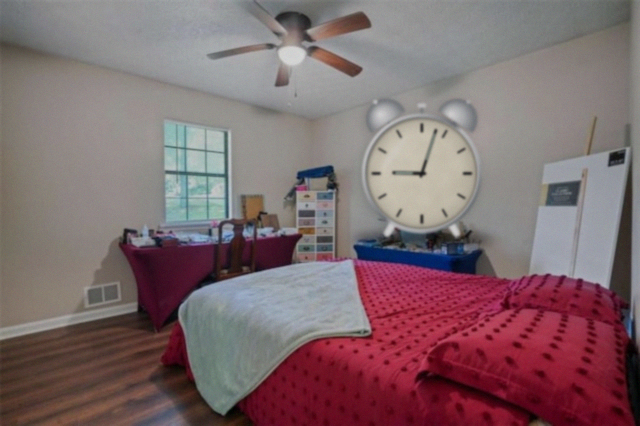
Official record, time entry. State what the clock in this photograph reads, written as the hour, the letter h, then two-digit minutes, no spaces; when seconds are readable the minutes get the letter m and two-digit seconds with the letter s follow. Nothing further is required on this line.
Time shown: 9h03
